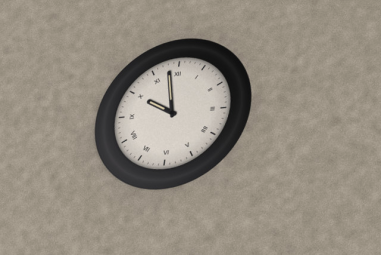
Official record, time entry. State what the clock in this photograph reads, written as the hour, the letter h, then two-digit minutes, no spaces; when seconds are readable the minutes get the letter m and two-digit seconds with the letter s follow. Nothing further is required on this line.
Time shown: 9h58
